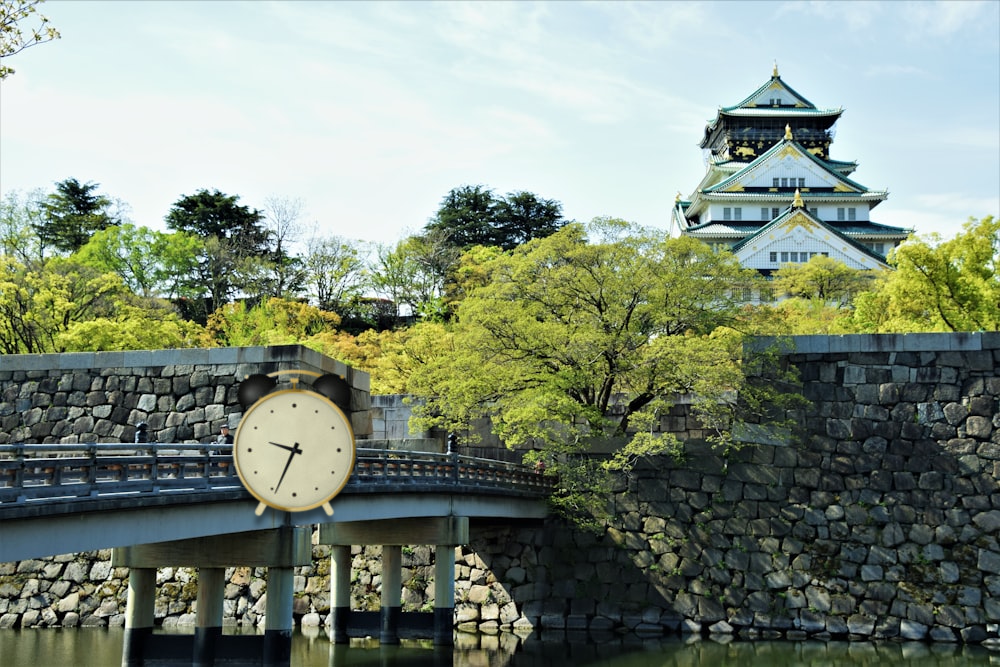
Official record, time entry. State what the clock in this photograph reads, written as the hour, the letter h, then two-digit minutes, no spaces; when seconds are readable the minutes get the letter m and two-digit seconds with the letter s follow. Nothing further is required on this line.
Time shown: 9h34
